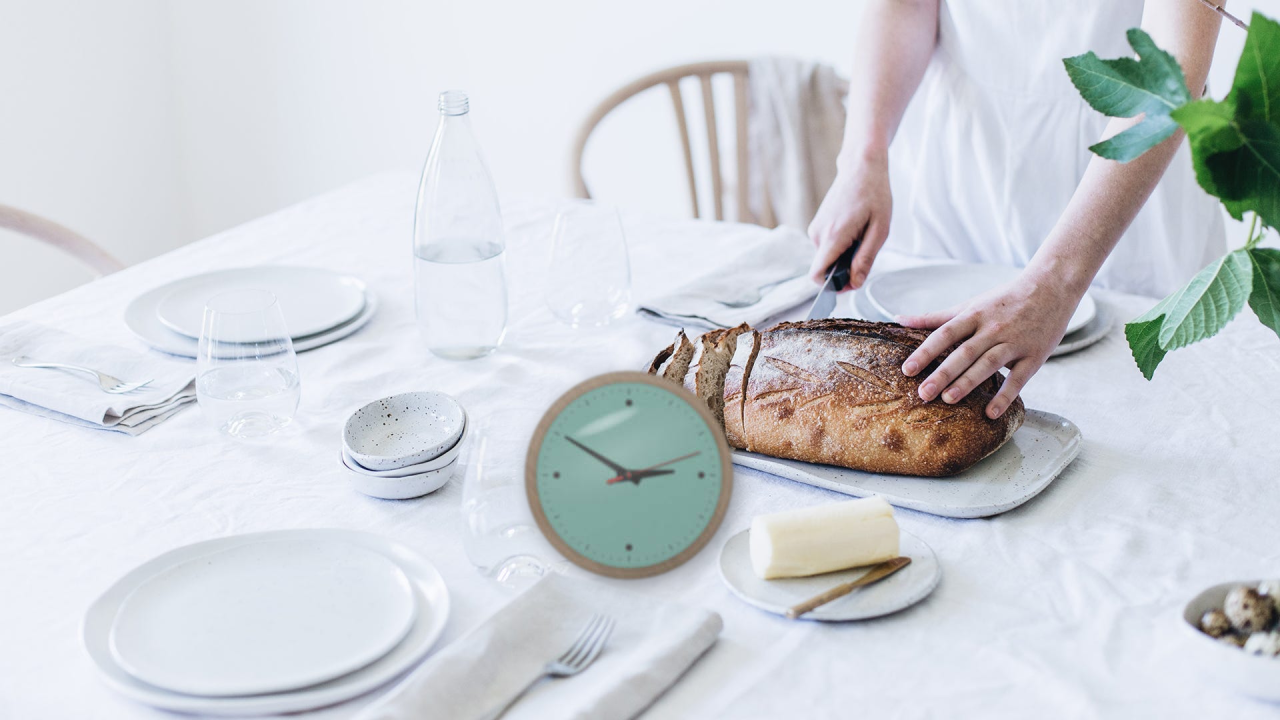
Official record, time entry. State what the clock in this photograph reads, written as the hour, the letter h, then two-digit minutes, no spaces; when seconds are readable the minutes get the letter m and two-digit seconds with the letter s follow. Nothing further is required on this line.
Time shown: 2h50m12s
